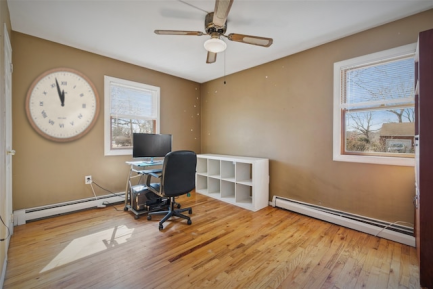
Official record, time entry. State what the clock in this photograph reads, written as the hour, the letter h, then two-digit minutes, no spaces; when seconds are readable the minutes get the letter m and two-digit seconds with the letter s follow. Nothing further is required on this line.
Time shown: 11h57
